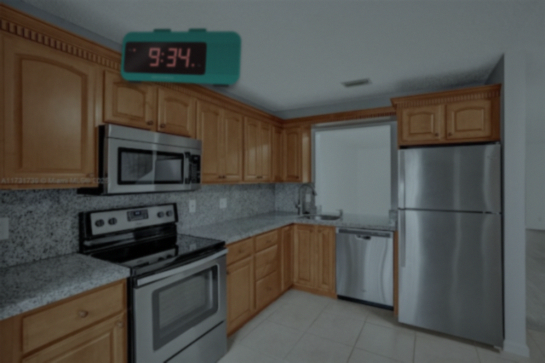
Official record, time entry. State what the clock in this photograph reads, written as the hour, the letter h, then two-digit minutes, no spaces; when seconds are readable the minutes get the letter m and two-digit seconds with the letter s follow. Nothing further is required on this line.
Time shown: 9h34
